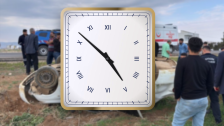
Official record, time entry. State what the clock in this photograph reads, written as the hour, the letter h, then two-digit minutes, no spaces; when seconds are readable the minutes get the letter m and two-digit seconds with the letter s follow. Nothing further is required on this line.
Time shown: 4h52
